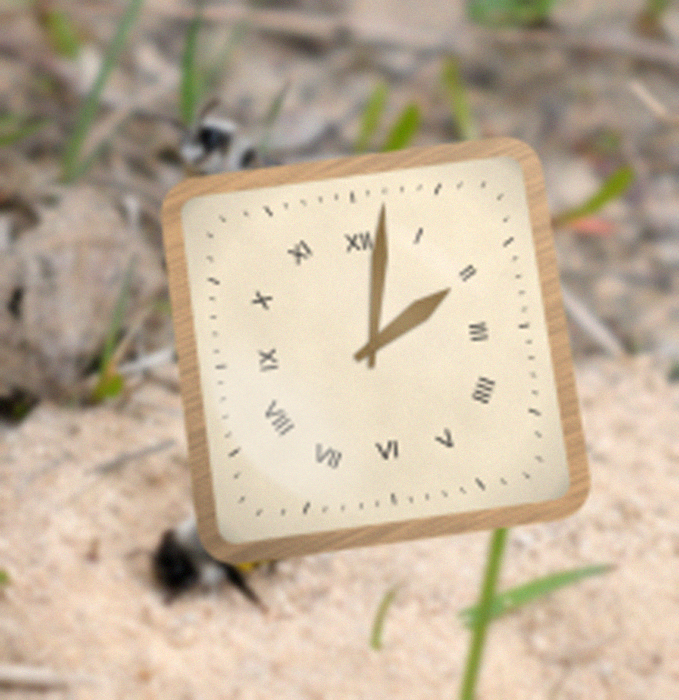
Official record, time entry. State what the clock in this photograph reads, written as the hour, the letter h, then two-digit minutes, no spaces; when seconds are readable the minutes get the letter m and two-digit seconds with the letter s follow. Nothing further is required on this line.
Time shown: 2h02
